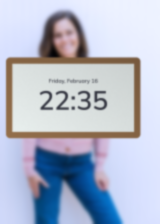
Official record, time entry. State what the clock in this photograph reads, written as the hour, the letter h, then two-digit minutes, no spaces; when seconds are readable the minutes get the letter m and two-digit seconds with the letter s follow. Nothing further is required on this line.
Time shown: 22h35
